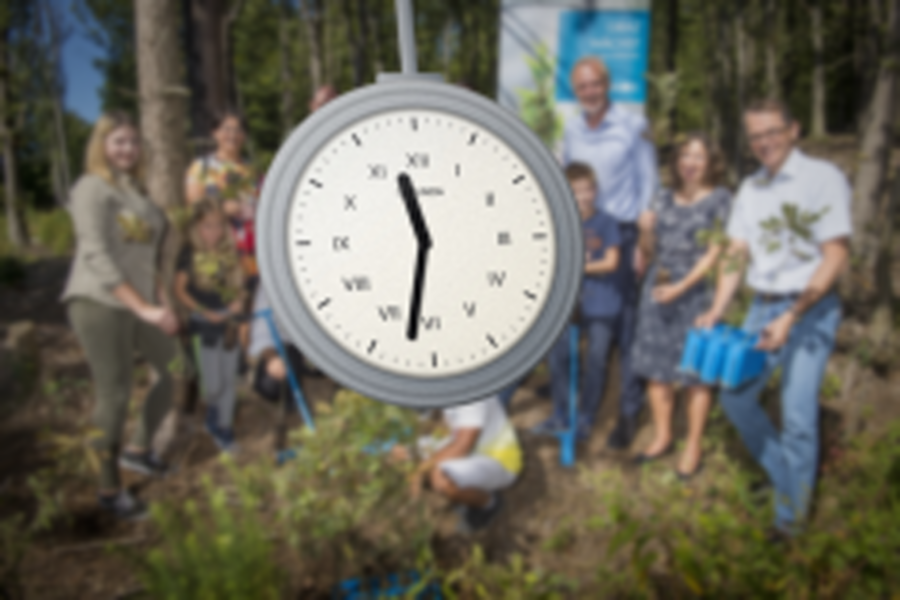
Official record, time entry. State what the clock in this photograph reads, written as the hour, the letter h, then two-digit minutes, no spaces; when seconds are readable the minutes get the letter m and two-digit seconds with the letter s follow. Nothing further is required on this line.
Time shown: 11h32
